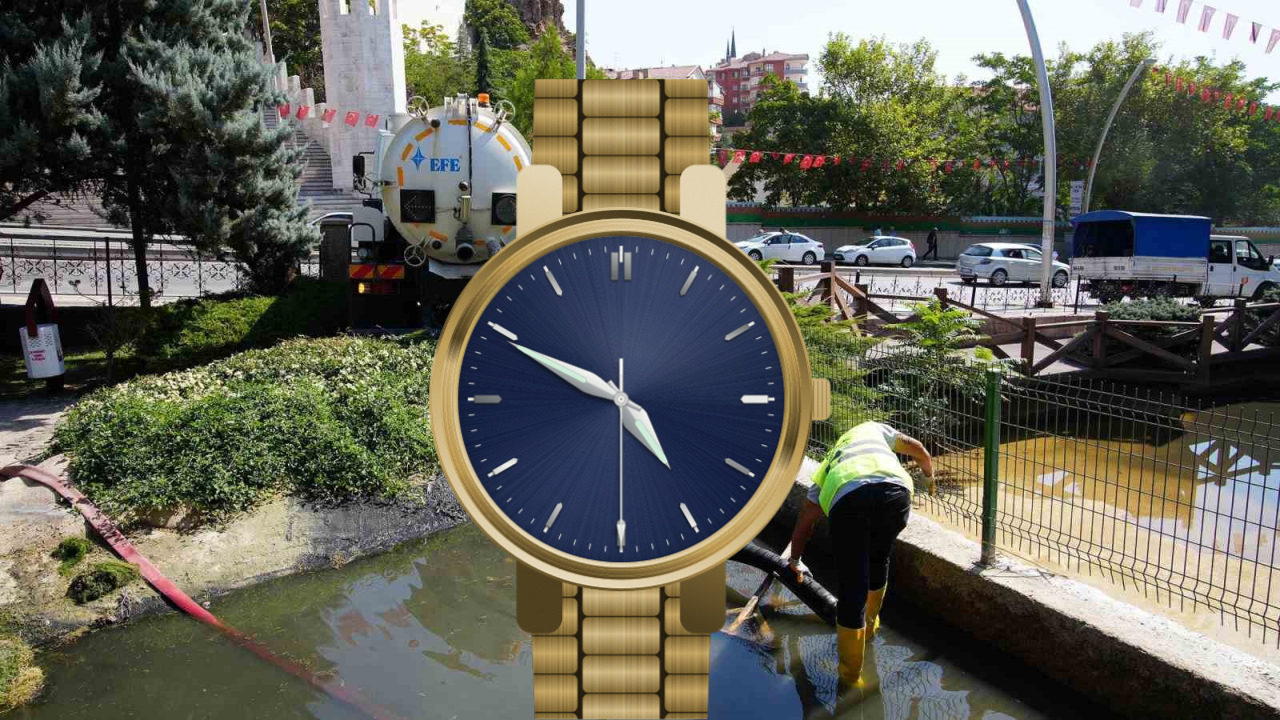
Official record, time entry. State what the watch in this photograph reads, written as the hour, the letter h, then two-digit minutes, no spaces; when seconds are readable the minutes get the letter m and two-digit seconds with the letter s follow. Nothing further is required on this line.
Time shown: 4h49m30s
